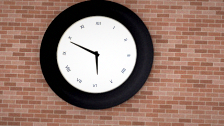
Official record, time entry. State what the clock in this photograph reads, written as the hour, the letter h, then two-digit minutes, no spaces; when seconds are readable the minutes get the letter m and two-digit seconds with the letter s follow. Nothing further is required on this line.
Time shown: 5h49
